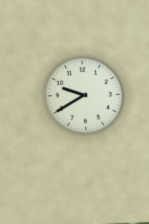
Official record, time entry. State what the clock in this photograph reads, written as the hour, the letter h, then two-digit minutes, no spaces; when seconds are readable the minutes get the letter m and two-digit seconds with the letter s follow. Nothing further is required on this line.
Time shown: 9h40
